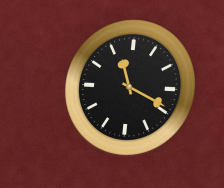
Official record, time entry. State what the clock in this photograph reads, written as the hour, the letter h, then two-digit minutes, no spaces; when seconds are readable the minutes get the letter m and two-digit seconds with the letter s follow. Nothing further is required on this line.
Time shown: 11h19
